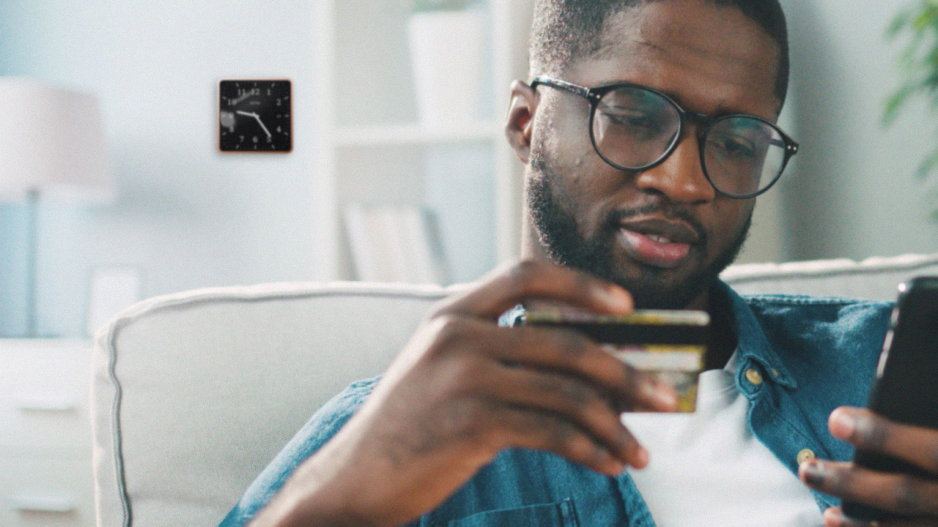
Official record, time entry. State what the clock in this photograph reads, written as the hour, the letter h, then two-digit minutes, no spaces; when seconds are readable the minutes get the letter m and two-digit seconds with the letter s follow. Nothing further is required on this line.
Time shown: 9h24
